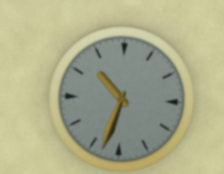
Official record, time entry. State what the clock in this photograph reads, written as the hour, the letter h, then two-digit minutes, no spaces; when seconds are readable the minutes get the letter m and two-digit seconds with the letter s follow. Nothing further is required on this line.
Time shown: 10h33
